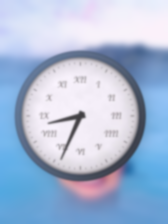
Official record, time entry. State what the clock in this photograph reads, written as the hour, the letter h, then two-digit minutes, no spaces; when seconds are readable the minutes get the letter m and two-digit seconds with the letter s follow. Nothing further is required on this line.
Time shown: 8h34
